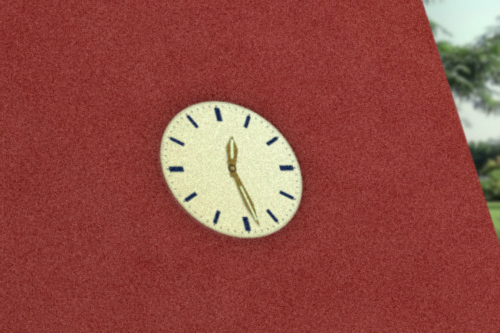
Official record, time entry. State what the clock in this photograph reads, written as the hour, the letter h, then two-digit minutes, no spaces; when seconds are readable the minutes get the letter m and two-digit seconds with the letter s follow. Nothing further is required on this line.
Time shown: 12h28
